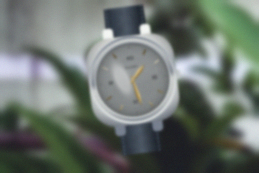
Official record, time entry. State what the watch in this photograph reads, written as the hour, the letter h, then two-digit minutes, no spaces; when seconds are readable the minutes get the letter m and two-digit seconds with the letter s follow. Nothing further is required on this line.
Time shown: 1h28
